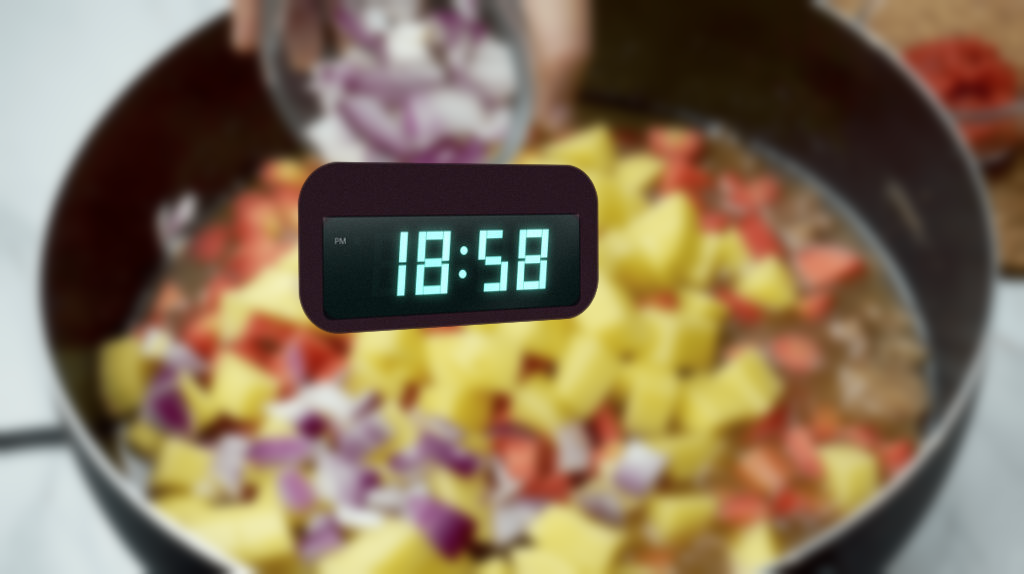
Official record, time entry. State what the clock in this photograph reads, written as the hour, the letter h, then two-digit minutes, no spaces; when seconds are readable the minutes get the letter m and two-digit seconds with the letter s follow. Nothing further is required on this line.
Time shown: 18h58
